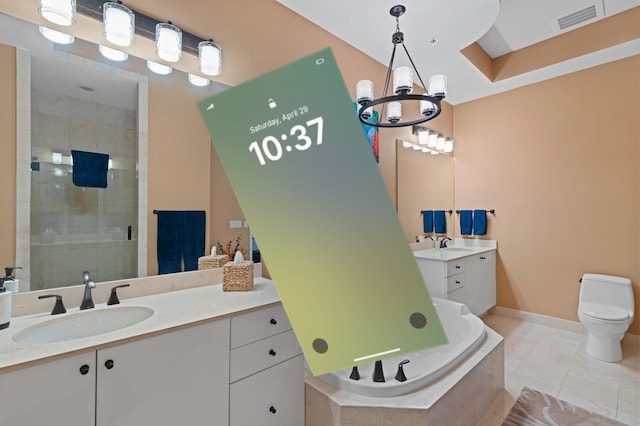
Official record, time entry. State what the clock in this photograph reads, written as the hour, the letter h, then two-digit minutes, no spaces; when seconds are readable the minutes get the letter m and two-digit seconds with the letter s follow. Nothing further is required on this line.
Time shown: 10h37
